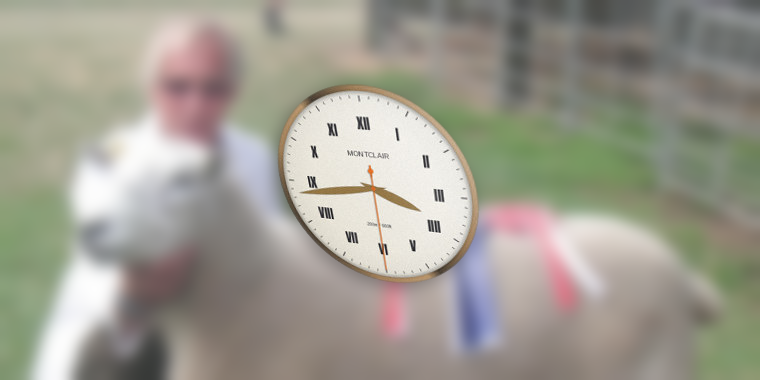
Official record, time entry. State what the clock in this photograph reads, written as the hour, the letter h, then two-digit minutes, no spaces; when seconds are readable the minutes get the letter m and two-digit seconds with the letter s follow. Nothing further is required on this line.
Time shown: 3h43m30s
